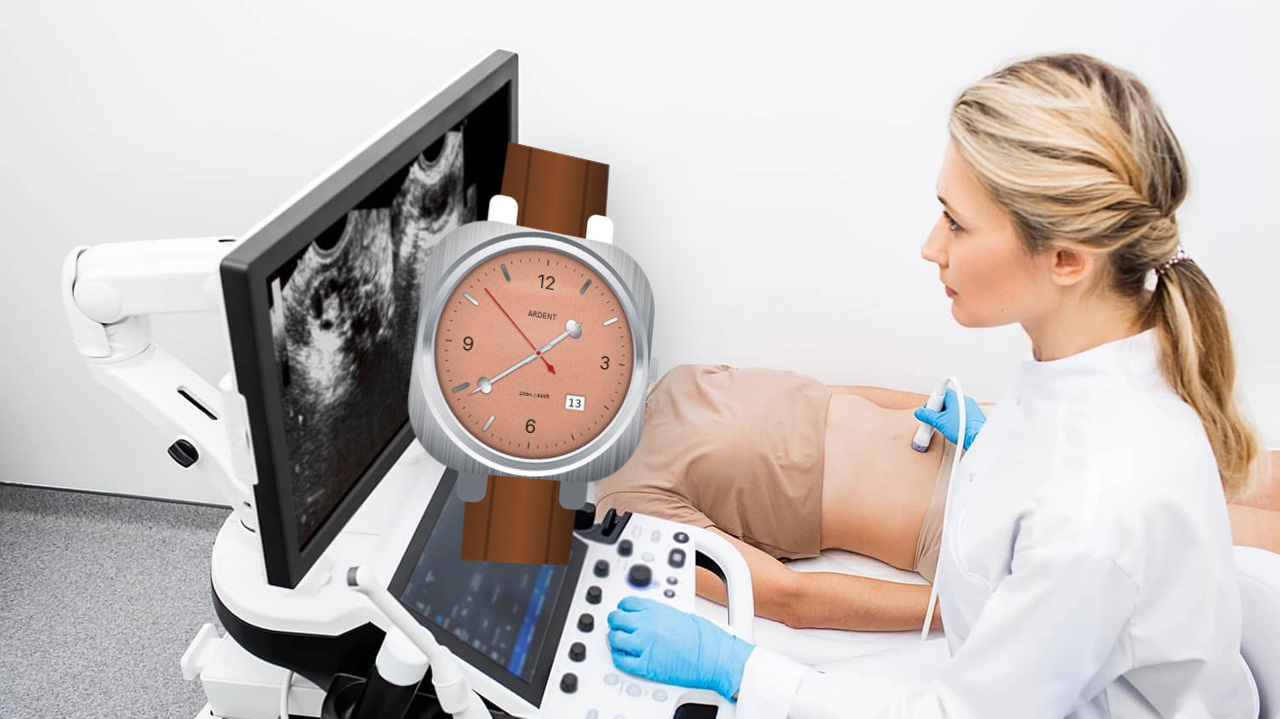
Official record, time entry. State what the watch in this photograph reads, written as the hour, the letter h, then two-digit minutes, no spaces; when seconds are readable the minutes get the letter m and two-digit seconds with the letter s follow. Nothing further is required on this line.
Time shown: 1h38m52s
